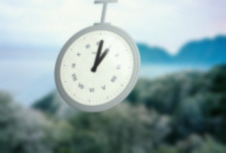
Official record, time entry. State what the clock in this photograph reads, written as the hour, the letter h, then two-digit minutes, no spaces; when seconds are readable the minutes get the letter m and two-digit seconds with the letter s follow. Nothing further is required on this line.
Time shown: 1h01
